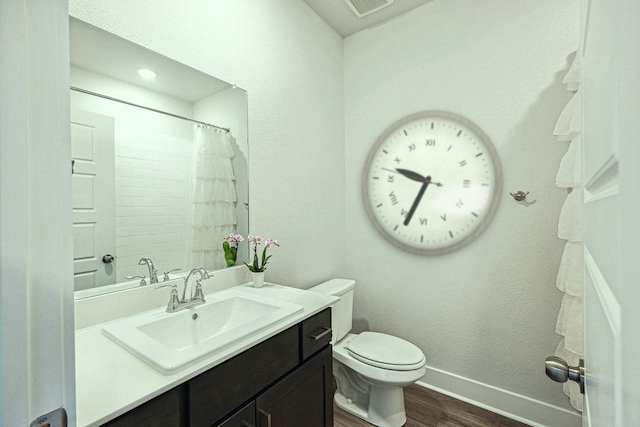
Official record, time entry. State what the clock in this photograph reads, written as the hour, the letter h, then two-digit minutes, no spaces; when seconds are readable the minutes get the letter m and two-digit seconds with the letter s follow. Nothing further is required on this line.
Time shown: 9h33m47s
